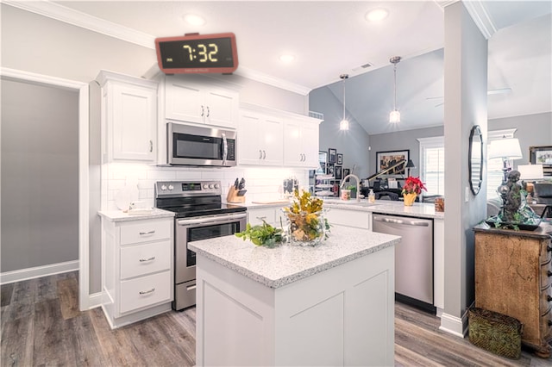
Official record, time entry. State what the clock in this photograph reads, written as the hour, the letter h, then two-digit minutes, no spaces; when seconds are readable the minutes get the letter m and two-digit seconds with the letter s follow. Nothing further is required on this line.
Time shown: 7h32
